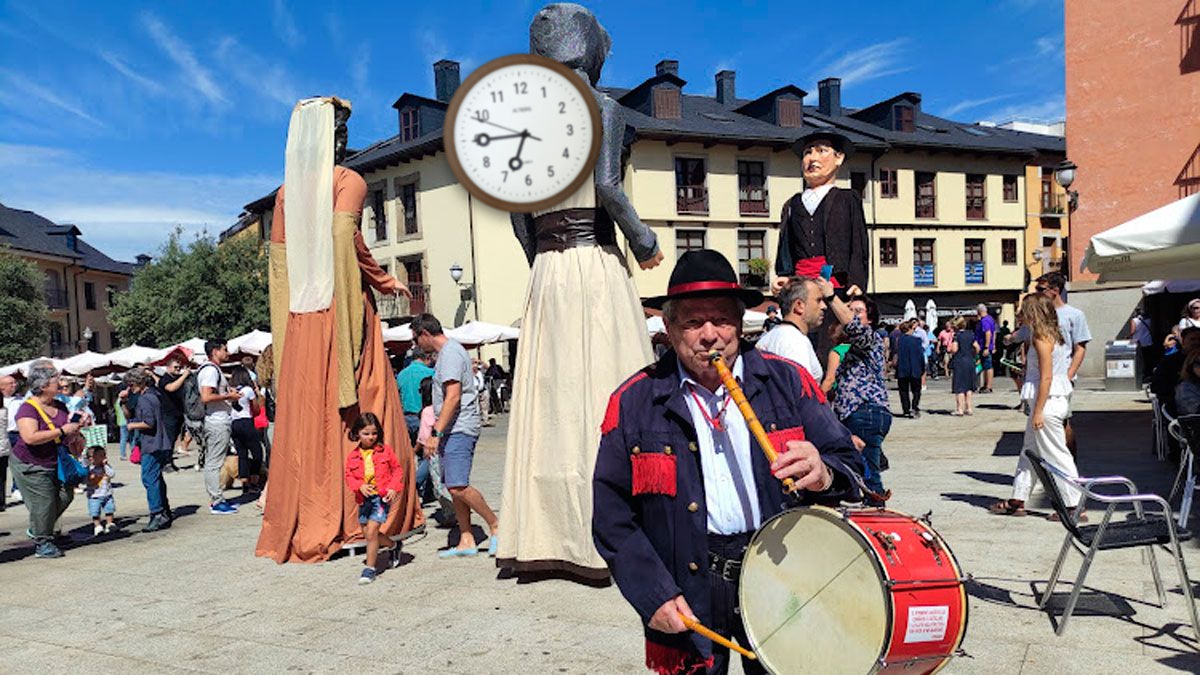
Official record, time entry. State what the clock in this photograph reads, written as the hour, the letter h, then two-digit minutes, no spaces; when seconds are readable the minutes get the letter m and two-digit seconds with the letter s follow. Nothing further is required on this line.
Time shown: 6h44m49s
